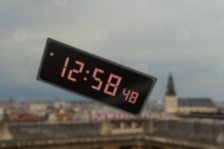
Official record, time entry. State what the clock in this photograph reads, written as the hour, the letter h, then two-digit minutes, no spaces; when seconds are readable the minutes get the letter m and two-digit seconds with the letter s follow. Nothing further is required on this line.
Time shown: 12h58m48s
